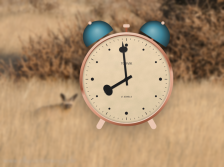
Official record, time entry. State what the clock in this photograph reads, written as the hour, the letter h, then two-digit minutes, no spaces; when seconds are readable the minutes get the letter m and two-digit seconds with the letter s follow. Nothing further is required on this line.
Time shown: 7h59
